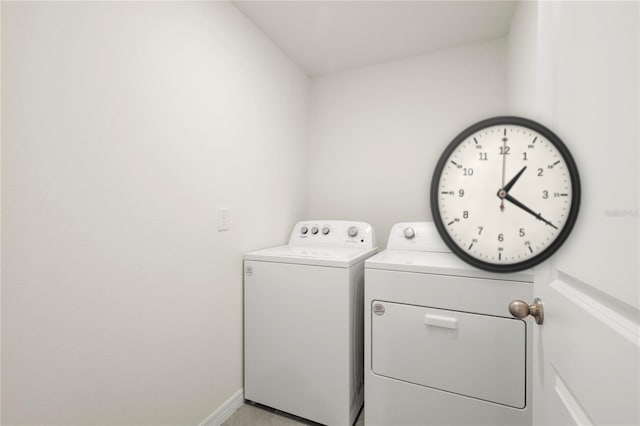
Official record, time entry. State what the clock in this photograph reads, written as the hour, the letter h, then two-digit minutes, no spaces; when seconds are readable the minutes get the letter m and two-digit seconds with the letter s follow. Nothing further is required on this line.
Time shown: 1h20m00s
